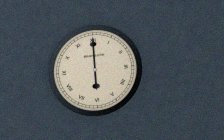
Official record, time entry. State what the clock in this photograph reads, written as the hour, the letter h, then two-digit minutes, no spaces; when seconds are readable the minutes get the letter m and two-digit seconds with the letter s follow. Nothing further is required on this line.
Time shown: 6h00
